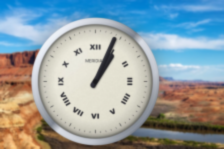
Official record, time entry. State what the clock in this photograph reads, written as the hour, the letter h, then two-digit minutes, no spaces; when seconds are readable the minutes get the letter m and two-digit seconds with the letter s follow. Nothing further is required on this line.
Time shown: 1h04
